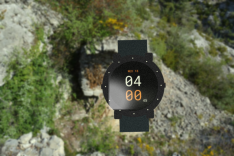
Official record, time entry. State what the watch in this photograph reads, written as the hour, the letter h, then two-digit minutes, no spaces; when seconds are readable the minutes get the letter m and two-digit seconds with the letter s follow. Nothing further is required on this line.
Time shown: 4h00
